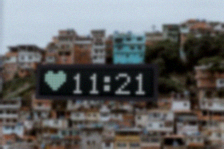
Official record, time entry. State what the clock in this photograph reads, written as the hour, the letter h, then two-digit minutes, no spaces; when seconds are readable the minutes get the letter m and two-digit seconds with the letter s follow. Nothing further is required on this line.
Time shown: 11h21
